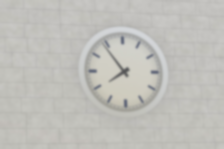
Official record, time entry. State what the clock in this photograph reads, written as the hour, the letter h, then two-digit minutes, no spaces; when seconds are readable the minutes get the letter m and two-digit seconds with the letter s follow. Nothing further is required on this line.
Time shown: 7h54
